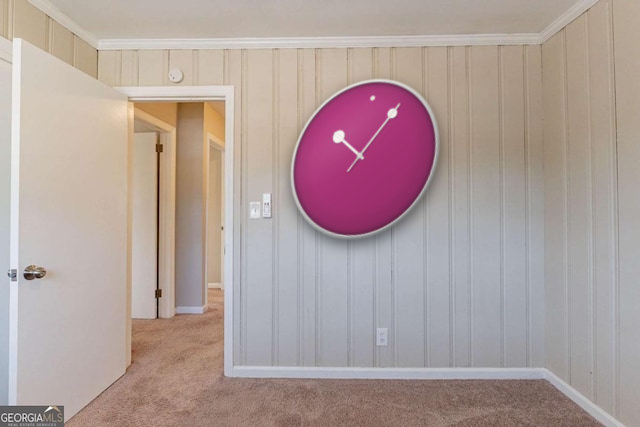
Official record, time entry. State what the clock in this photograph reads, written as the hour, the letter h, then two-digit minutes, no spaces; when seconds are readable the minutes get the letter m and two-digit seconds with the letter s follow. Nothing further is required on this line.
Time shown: 10h05m05s
